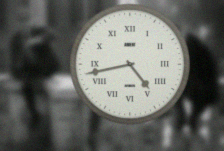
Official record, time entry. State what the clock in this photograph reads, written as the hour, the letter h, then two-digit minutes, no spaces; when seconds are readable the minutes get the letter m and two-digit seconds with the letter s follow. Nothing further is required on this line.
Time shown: 4h43
